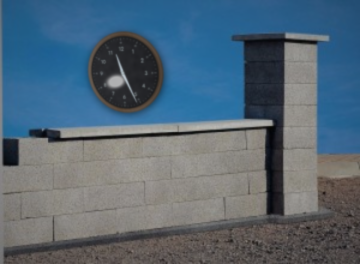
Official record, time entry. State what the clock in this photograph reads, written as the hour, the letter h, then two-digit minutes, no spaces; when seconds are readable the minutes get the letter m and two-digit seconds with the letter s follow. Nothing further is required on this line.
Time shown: 11h26
